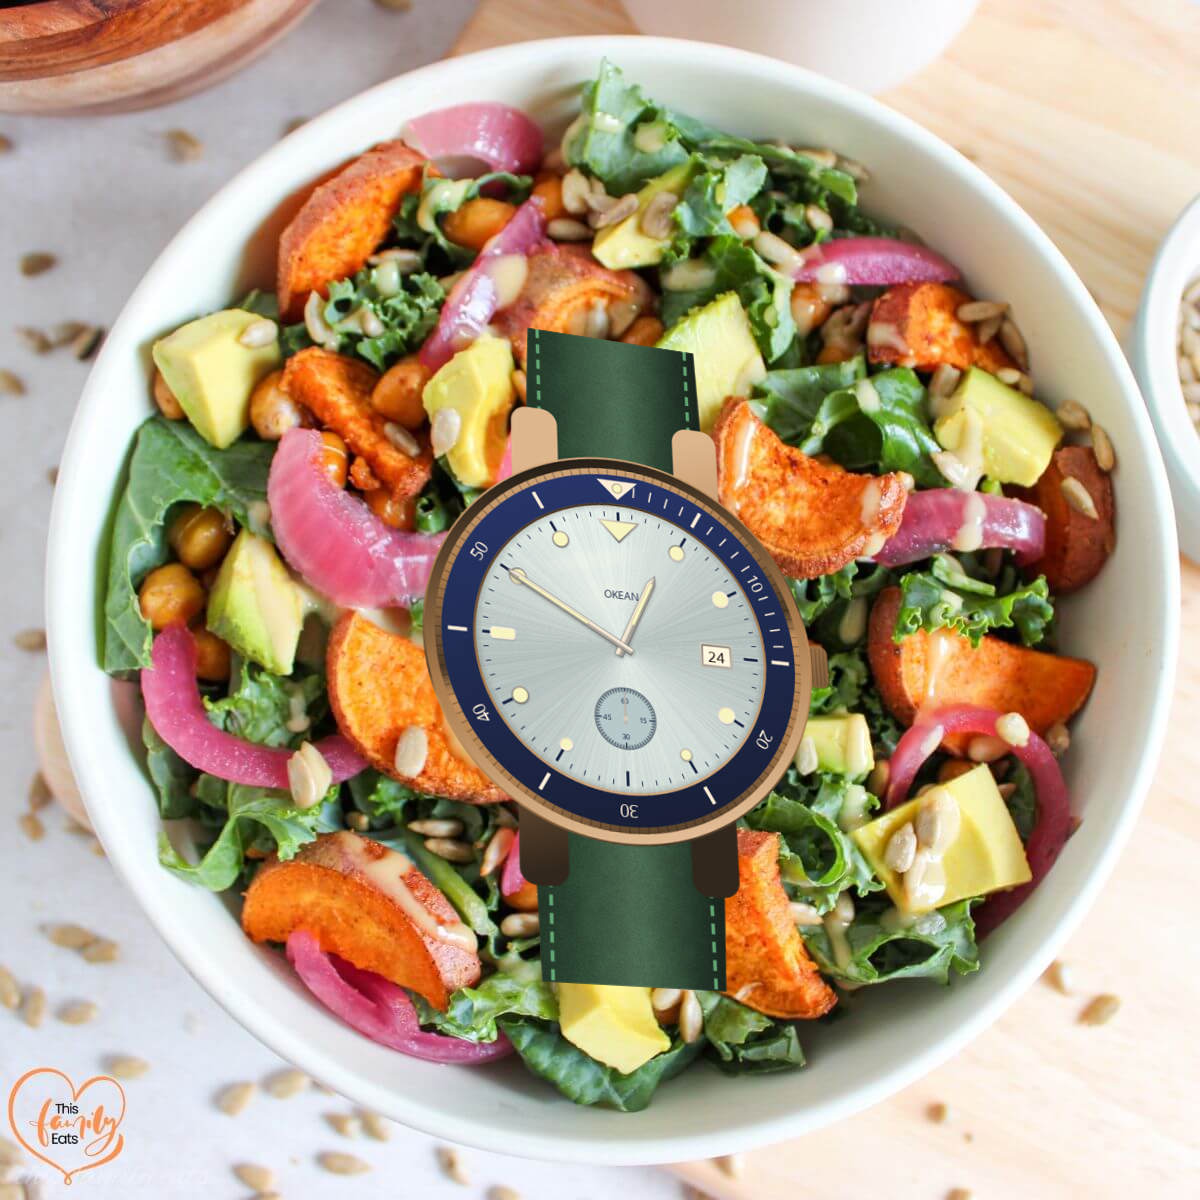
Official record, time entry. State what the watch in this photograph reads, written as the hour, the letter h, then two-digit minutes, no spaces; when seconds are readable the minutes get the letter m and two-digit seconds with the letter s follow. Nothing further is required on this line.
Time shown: 12h50
